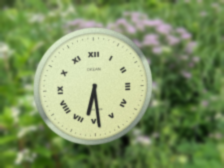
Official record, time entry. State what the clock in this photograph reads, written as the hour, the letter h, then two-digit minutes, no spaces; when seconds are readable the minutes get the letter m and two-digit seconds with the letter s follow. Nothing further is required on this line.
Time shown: 6h29
